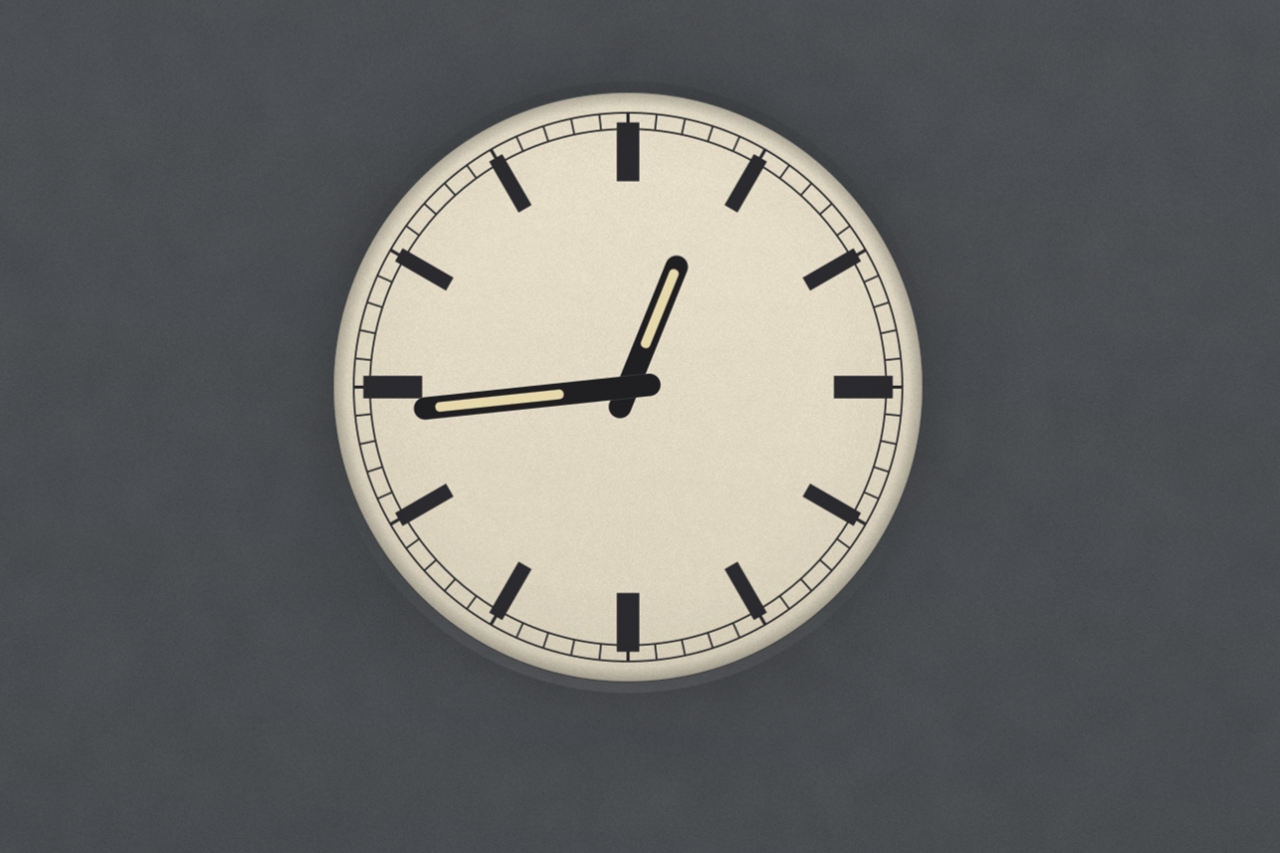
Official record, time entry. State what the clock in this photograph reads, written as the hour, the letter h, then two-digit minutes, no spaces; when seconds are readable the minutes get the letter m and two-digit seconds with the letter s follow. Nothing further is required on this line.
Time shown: 12h44
